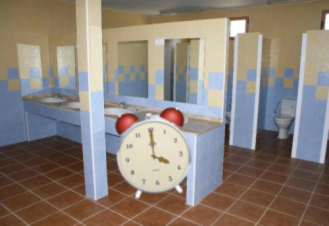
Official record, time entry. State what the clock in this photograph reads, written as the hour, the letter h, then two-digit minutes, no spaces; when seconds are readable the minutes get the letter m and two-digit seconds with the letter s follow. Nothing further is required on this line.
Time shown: 4h00
